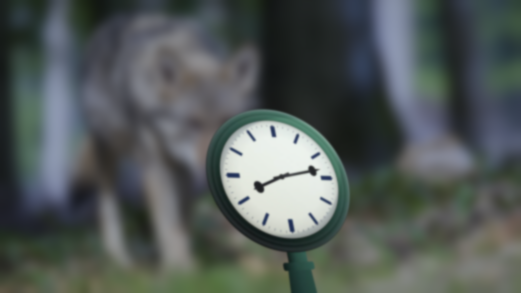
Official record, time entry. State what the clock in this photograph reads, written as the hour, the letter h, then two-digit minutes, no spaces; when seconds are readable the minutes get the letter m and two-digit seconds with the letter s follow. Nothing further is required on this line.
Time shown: 8h13
